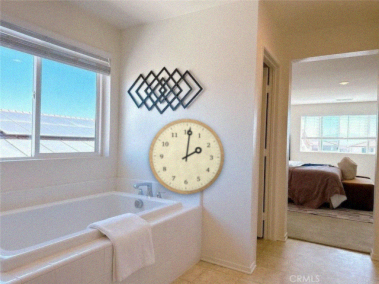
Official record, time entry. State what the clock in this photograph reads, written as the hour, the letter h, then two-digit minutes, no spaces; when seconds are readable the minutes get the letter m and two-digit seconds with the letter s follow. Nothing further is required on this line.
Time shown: 2h01
